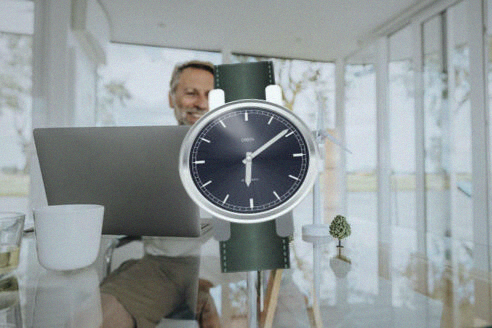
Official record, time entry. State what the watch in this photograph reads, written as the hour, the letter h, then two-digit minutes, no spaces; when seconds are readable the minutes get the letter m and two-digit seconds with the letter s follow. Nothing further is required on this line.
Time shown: 6h09
